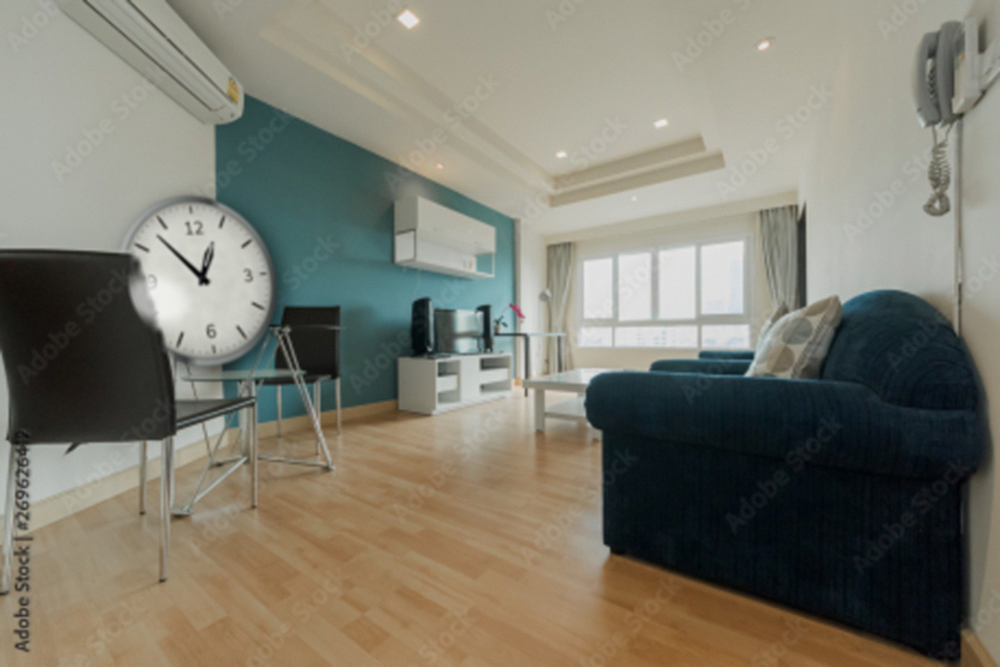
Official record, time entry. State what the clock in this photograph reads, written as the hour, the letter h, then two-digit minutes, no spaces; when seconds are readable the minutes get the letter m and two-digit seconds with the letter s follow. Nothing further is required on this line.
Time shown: 12h53
